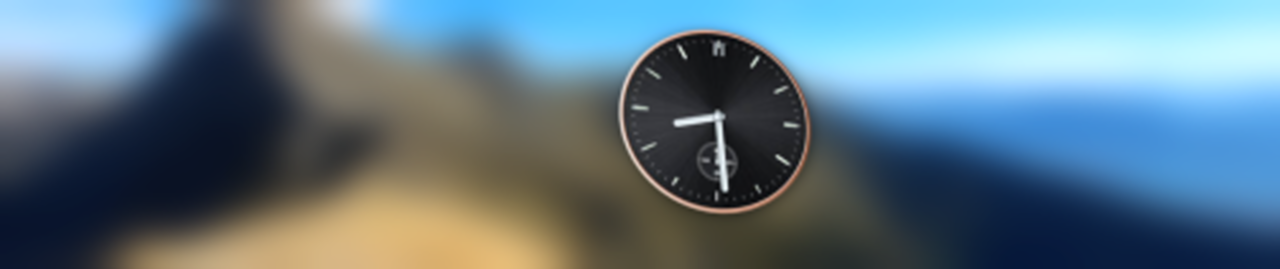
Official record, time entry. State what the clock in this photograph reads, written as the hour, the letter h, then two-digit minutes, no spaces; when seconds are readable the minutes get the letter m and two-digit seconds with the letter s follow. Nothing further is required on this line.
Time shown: 8h29
